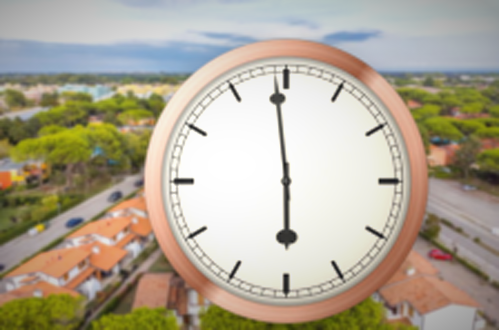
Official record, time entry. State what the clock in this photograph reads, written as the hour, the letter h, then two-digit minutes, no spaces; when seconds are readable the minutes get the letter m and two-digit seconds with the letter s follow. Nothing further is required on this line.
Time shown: 5h59
